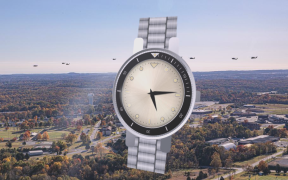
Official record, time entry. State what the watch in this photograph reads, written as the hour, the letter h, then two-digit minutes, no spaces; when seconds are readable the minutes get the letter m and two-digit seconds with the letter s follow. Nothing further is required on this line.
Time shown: 5h14
